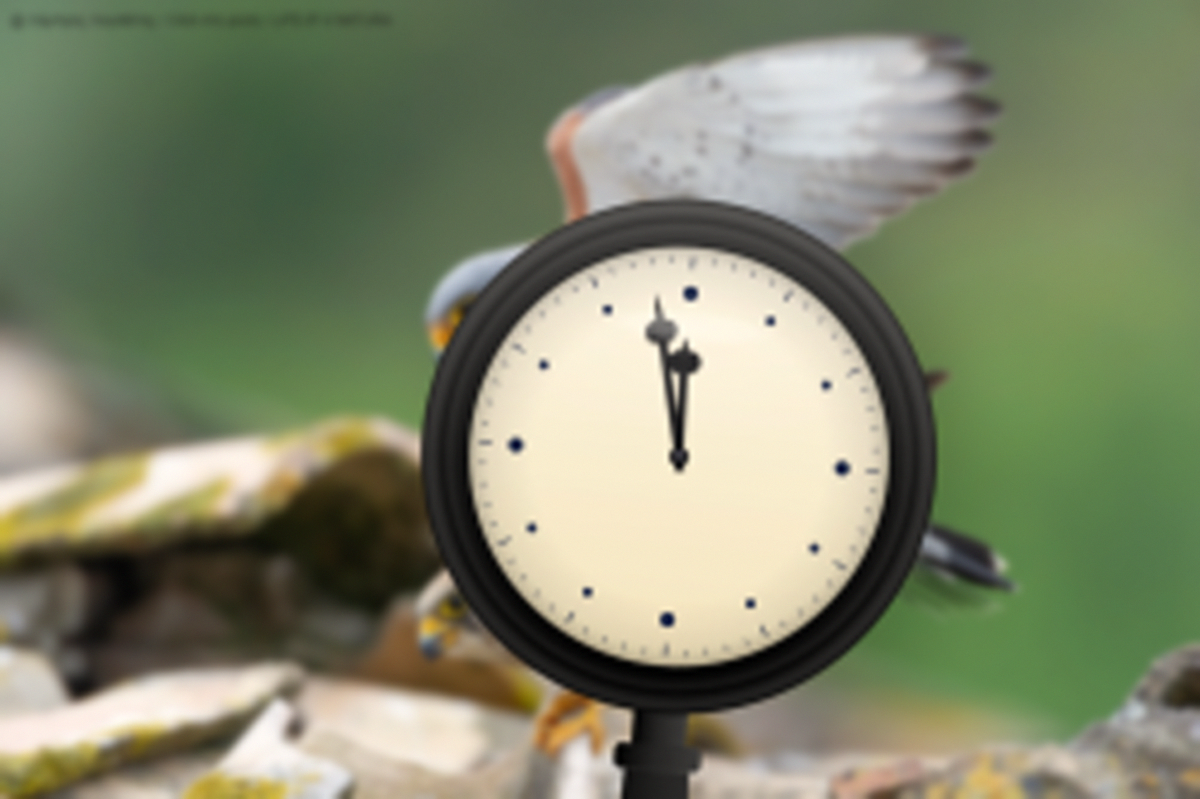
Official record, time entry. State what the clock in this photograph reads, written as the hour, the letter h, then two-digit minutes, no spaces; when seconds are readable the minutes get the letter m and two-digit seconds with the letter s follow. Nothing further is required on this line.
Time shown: 11h58
